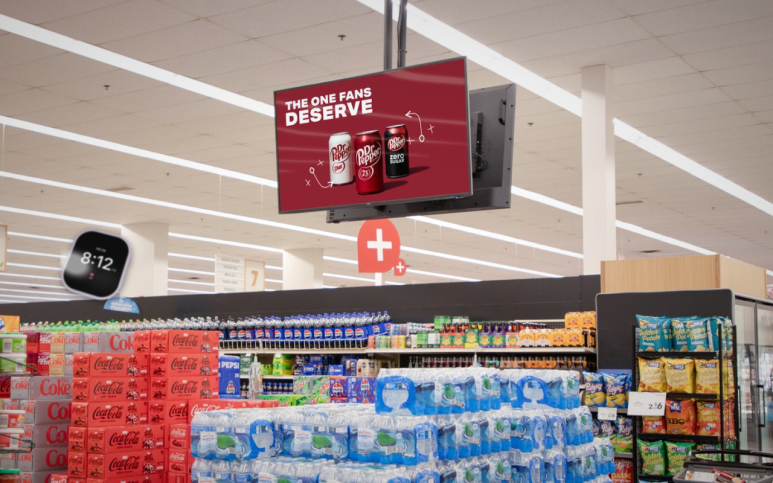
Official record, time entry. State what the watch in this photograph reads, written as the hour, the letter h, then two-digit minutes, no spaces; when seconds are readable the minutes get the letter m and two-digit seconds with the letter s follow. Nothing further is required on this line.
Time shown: 8h12
